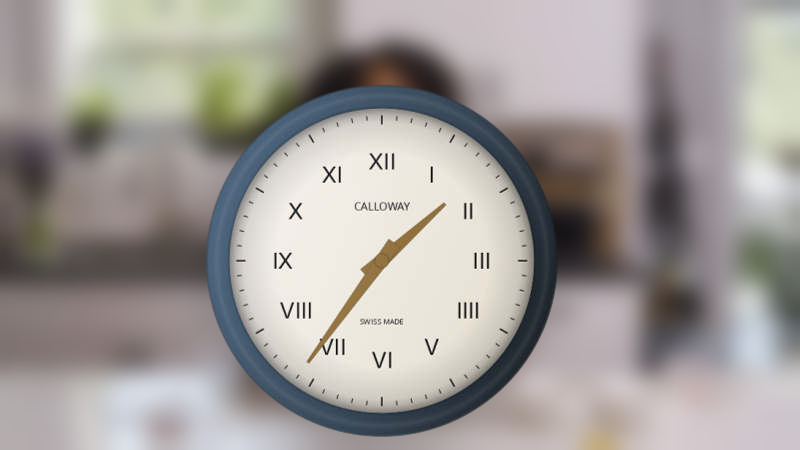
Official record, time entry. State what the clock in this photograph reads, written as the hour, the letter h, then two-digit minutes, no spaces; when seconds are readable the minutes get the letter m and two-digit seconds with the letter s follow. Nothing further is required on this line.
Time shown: 1h36
